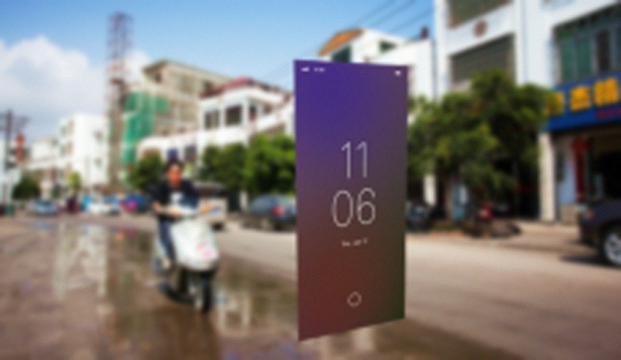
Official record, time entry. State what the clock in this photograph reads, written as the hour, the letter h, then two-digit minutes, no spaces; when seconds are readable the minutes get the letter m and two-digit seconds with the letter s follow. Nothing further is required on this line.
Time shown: 11h06
